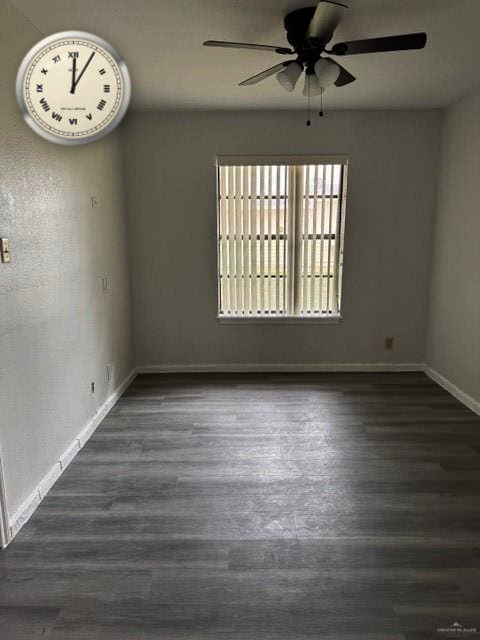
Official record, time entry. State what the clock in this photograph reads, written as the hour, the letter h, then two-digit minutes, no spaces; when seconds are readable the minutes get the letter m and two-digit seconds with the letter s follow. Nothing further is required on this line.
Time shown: 12h05
